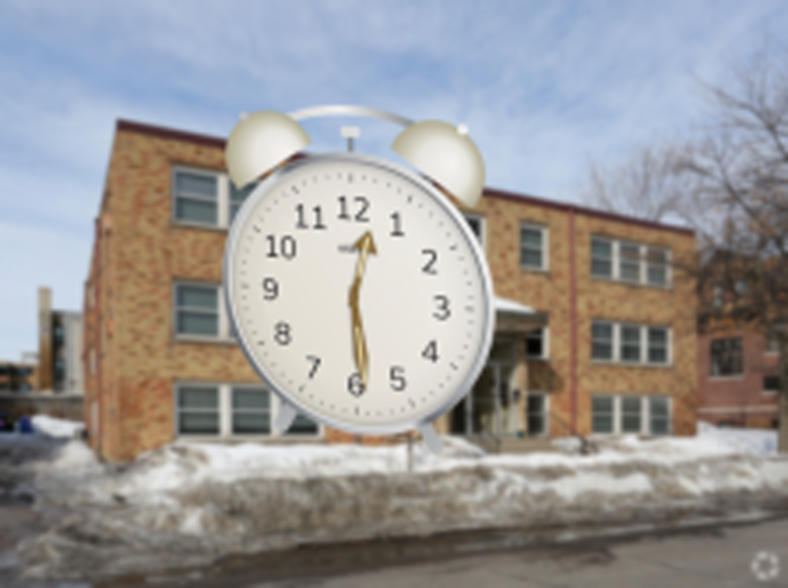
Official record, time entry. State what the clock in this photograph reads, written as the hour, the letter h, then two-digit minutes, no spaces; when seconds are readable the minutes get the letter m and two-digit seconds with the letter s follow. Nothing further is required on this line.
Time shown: 12h29
